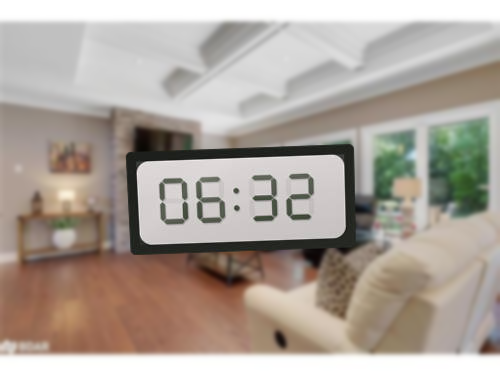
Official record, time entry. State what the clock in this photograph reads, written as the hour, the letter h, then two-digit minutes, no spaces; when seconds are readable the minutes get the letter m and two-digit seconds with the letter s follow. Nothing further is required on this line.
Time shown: 6h32
